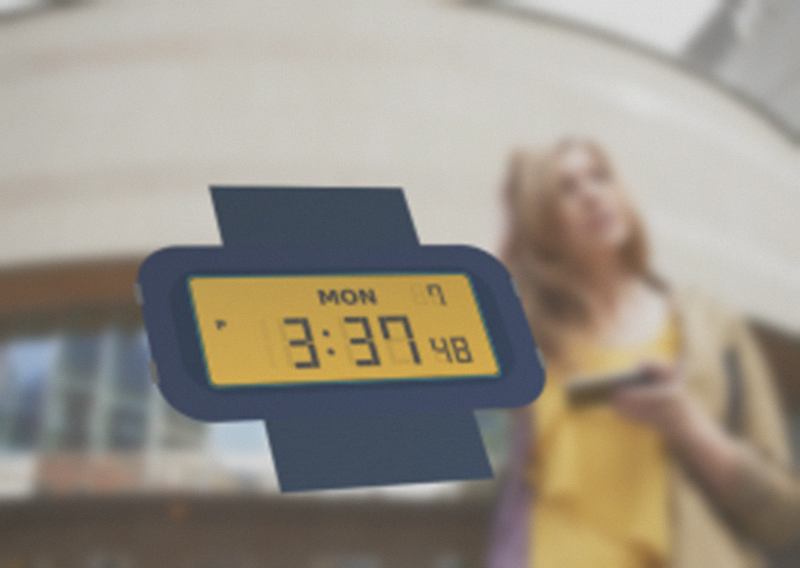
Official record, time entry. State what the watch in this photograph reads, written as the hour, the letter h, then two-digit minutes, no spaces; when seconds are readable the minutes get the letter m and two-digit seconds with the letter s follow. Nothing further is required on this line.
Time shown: 3h37m48s
